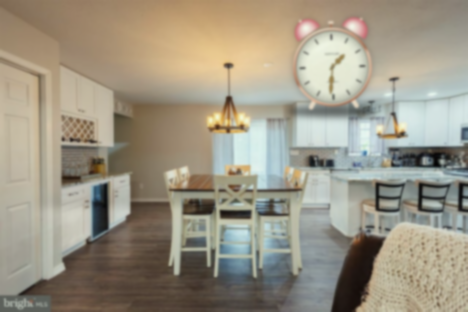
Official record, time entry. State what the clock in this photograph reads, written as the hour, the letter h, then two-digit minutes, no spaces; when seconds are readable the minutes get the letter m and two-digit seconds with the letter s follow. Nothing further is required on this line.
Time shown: 1h31
